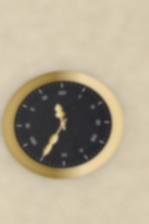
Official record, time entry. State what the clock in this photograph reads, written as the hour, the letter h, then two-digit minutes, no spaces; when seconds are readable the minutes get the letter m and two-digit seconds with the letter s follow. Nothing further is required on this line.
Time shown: 11h35
